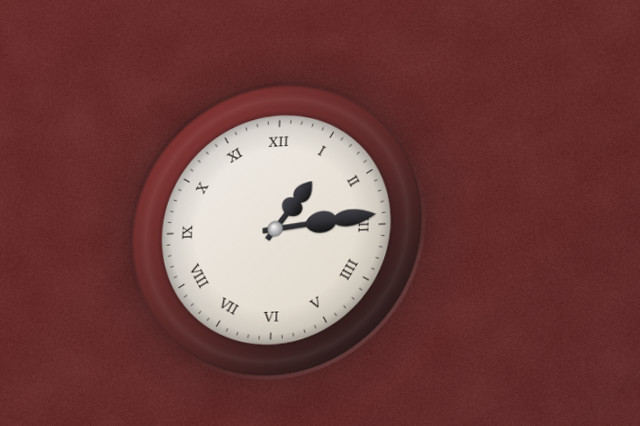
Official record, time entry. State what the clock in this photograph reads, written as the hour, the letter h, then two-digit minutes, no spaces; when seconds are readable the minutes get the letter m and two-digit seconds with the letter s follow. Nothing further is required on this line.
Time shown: 1h14
